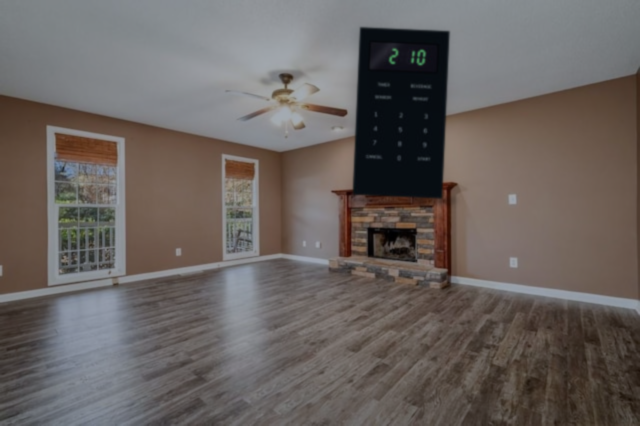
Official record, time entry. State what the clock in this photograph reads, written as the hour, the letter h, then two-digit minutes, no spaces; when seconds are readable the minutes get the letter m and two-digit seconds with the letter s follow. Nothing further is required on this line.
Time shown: 2h10
